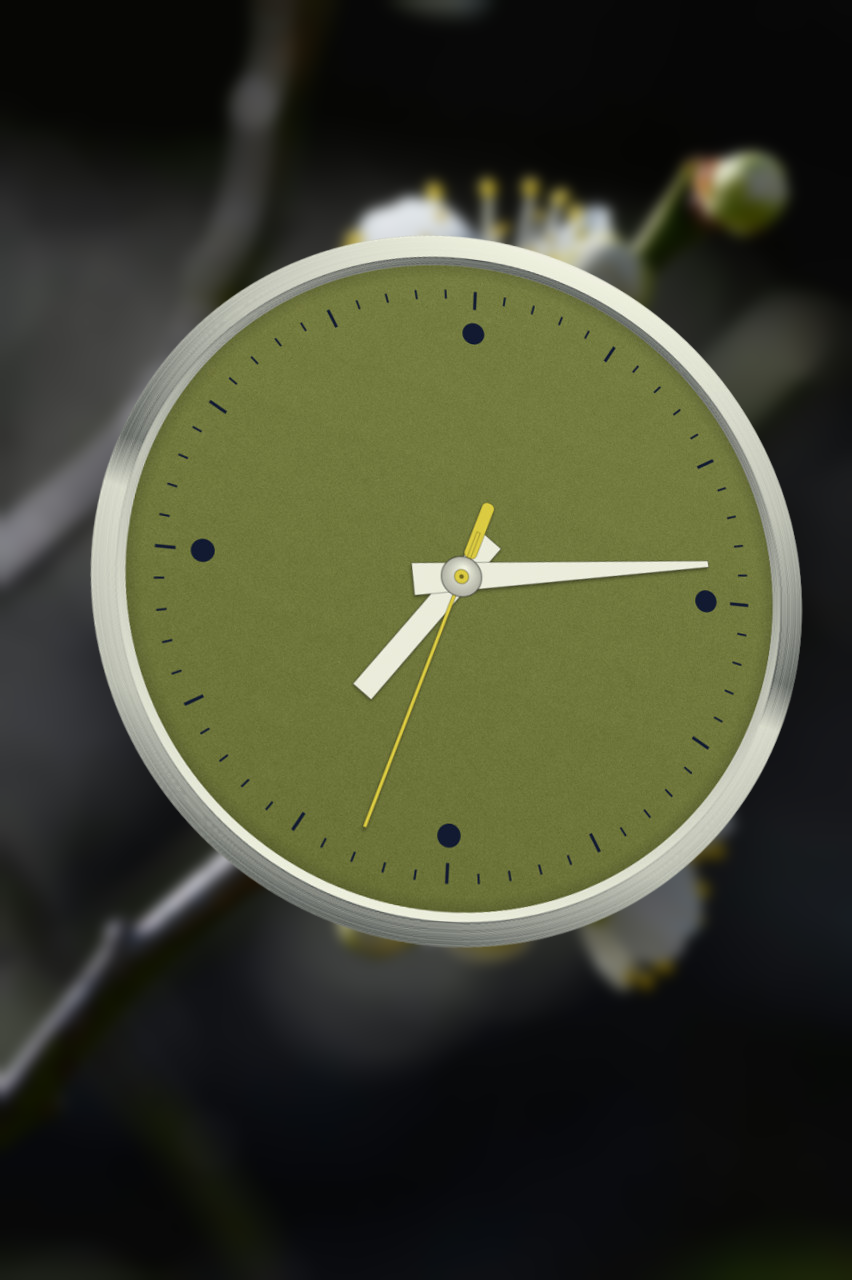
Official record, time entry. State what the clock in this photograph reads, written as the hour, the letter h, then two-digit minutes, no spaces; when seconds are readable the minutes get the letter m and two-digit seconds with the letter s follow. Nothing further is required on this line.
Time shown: 7h13m33s
